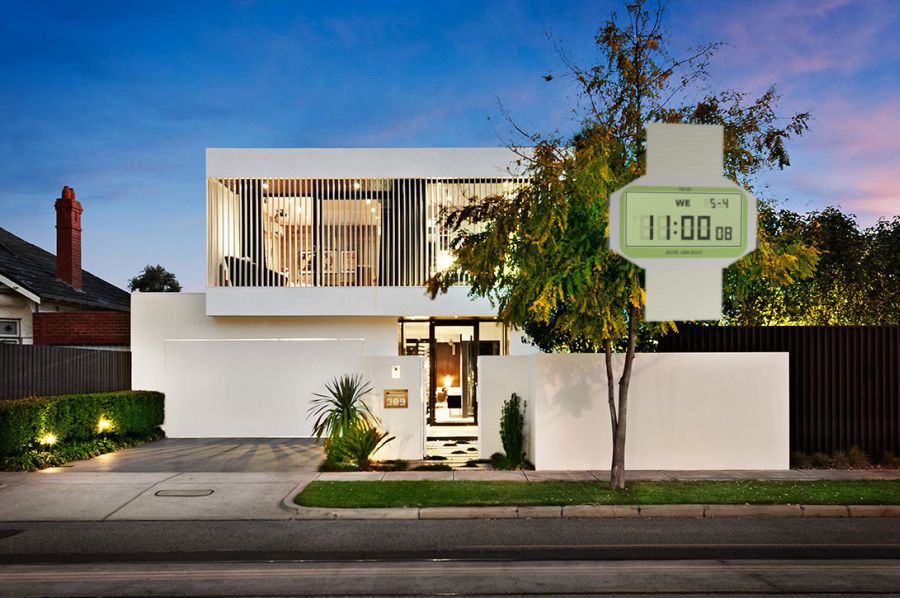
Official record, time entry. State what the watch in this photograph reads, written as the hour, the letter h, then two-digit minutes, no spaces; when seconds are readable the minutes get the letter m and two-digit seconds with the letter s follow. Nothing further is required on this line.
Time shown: 11h00m08s
